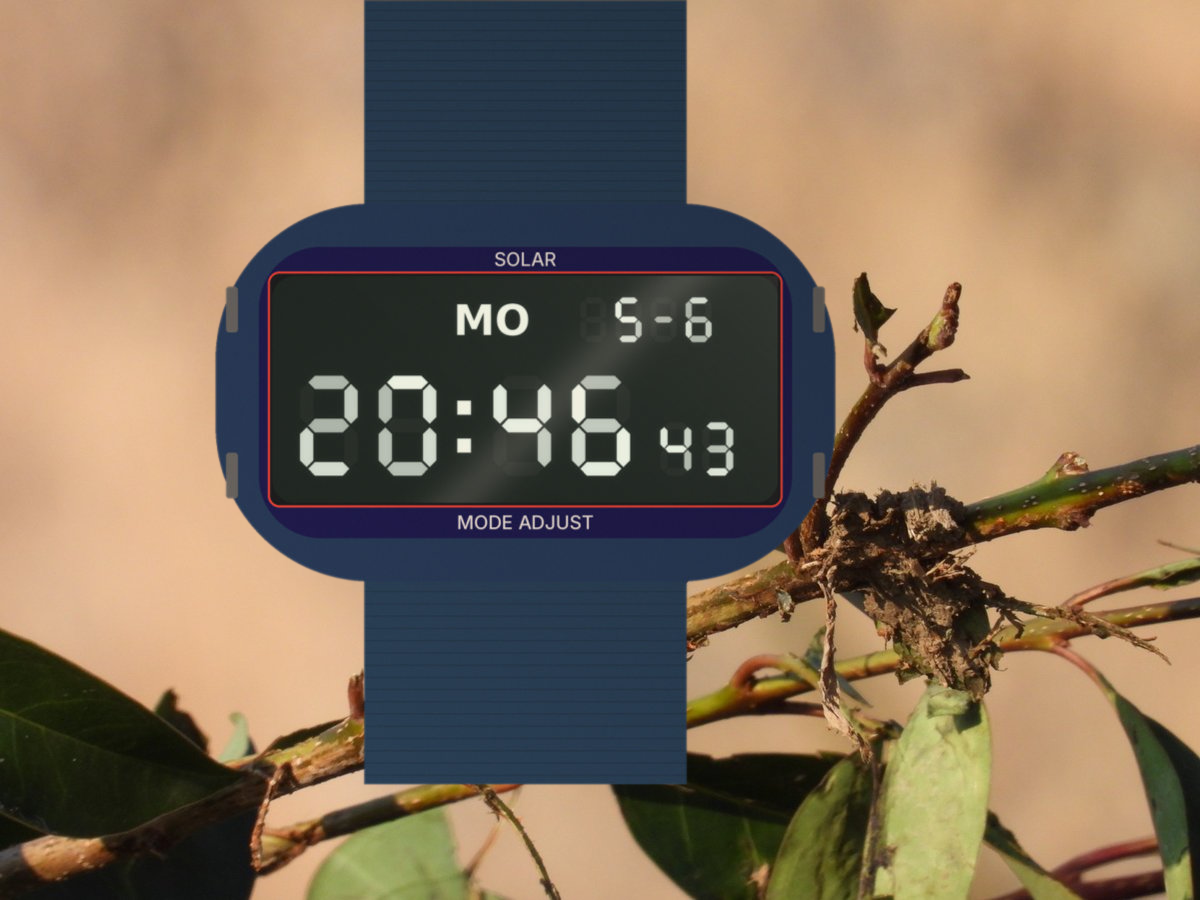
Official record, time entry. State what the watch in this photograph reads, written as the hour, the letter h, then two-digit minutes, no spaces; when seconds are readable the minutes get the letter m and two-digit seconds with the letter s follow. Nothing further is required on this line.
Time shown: 20h46m43s
